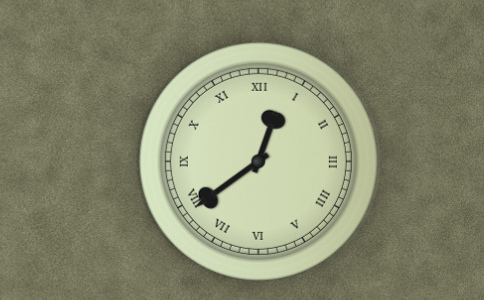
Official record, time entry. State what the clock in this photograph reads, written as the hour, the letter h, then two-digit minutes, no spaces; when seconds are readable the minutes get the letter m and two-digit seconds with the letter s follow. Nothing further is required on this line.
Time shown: 12h39
